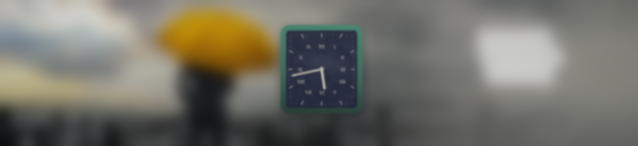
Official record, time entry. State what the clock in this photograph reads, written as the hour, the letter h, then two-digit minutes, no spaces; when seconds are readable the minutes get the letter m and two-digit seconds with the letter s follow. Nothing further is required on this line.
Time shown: 5h43
